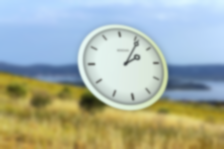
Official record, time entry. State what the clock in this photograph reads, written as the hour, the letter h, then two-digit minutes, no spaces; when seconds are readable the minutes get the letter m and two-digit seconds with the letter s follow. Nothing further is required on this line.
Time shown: 2h06
